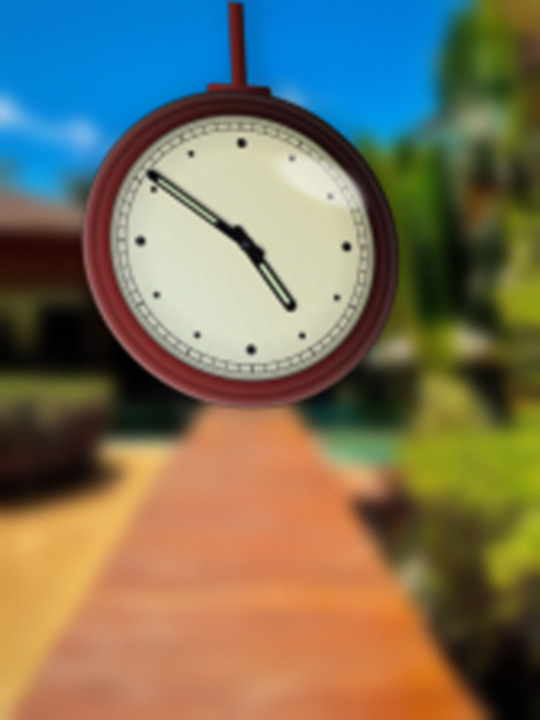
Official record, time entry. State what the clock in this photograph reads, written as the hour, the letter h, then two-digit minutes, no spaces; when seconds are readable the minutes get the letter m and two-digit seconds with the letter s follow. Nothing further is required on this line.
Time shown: 4h51
